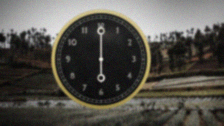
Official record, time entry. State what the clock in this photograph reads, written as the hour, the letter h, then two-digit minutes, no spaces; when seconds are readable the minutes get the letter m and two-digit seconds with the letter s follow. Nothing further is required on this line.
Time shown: 6h00
